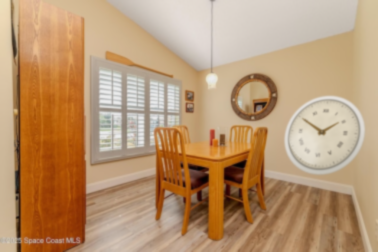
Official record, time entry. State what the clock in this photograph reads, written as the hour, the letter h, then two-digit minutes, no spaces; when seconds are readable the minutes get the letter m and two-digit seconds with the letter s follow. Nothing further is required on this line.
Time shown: 1h50
